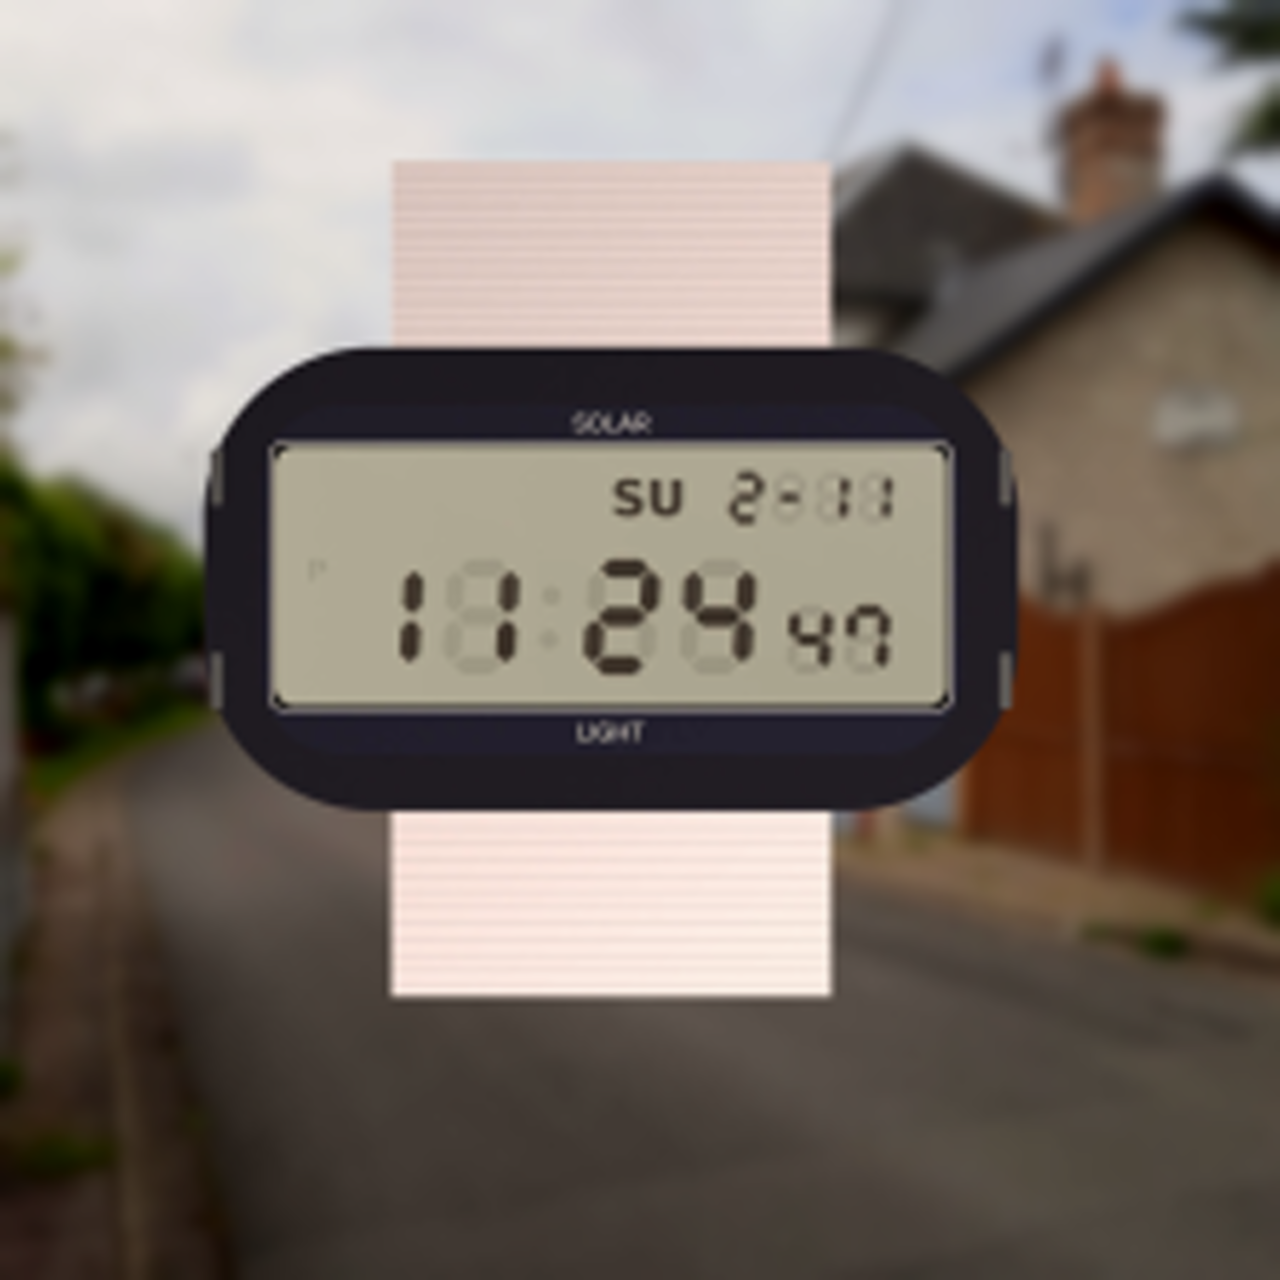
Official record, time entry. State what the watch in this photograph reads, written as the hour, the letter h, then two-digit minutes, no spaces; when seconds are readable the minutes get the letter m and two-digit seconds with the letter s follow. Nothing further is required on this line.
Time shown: 11h24m47s
